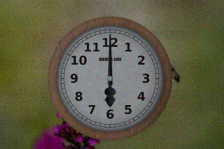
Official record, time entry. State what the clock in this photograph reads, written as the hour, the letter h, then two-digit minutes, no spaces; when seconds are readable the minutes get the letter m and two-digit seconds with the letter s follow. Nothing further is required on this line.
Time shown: 6h00
